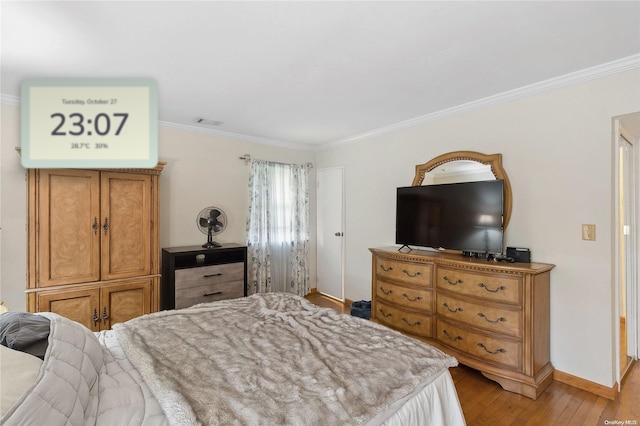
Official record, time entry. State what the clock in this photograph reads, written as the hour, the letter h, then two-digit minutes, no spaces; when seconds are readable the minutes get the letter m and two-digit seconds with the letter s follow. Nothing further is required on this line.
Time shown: 23h07
